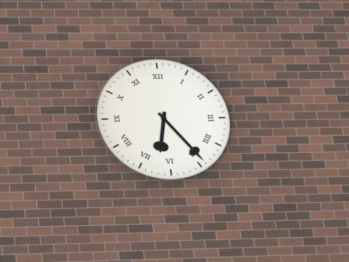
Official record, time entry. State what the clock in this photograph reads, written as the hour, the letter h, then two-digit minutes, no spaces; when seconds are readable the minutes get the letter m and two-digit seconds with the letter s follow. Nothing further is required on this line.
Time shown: 6h24
